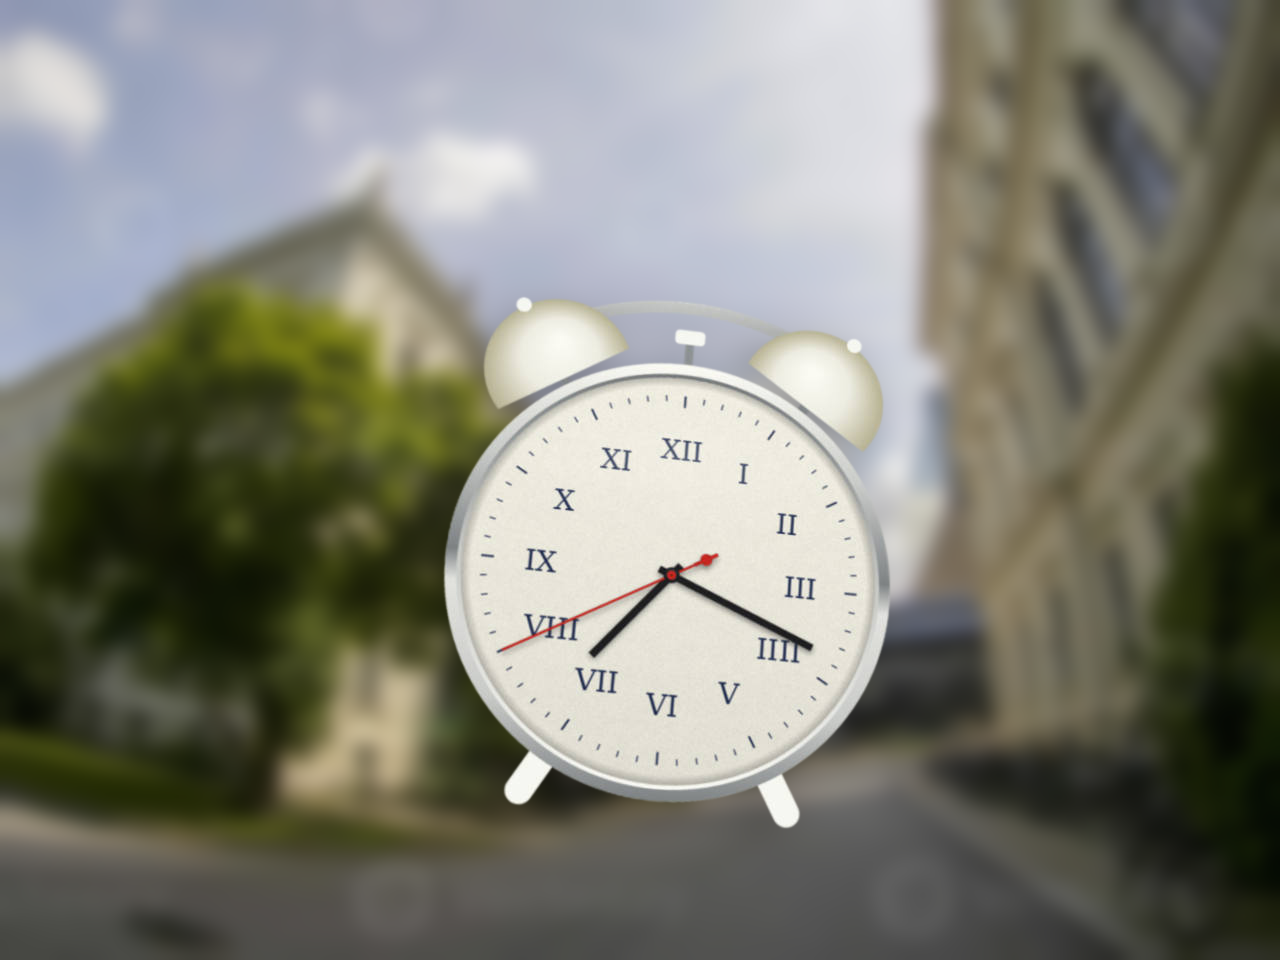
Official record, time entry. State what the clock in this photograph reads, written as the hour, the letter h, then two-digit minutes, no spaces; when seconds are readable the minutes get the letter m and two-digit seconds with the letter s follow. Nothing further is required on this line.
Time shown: 7h18m40s
